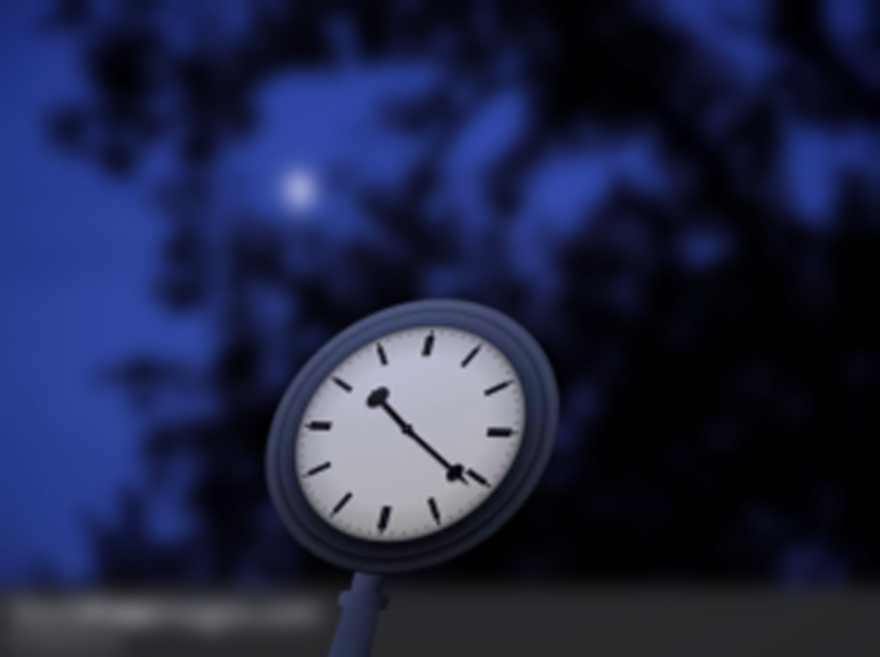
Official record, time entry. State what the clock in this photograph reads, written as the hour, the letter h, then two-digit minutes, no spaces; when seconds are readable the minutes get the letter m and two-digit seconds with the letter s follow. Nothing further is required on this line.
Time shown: 10h21
